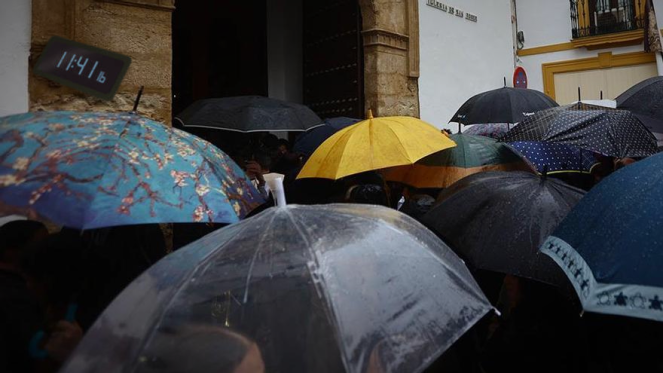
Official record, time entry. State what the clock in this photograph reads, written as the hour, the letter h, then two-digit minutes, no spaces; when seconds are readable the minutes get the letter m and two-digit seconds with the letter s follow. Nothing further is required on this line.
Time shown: 11h41m16s
